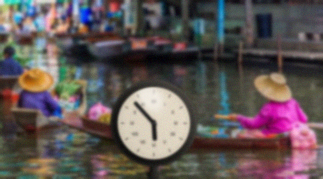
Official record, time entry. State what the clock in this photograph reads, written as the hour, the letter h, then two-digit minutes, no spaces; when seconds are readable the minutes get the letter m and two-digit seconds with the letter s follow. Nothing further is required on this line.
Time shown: 5h53
